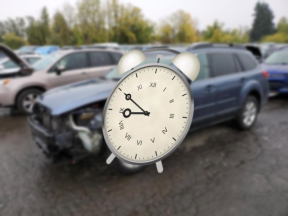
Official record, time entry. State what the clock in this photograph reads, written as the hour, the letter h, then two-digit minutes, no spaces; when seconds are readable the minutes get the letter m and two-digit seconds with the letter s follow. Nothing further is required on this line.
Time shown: 8h50
